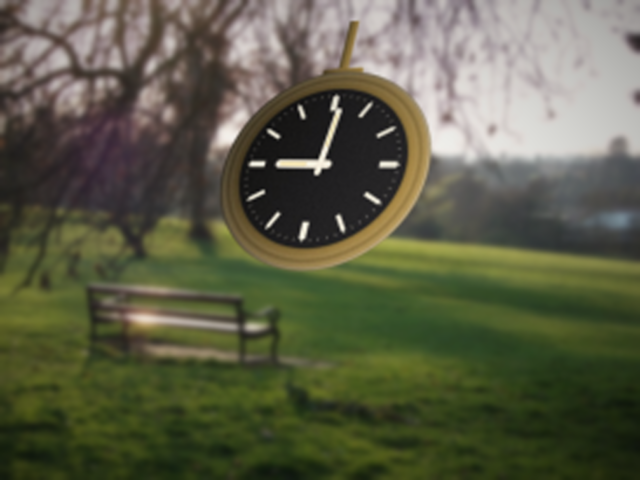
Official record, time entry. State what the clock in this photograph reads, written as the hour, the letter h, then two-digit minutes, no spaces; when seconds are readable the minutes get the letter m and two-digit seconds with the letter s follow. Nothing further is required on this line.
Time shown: 9h01
